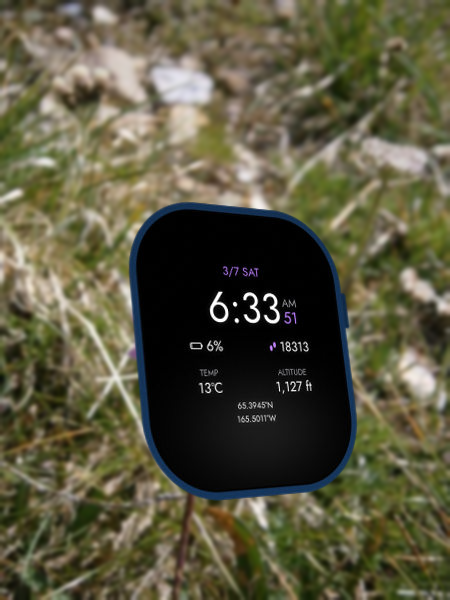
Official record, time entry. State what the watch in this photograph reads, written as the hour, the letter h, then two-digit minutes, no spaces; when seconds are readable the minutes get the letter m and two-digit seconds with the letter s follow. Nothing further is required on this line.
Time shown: 6h33m51s
